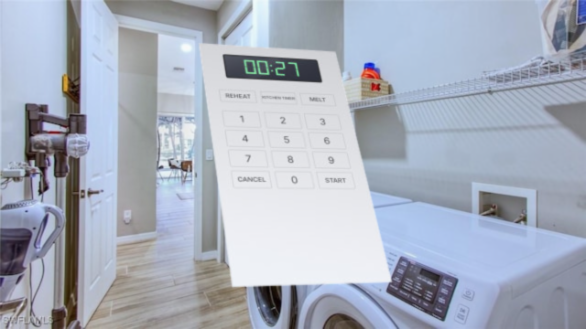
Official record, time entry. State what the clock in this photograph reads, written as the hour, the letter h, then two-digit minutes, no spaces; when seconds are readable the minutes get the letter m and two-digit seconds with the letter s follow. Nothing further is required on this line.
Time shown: 0h27
